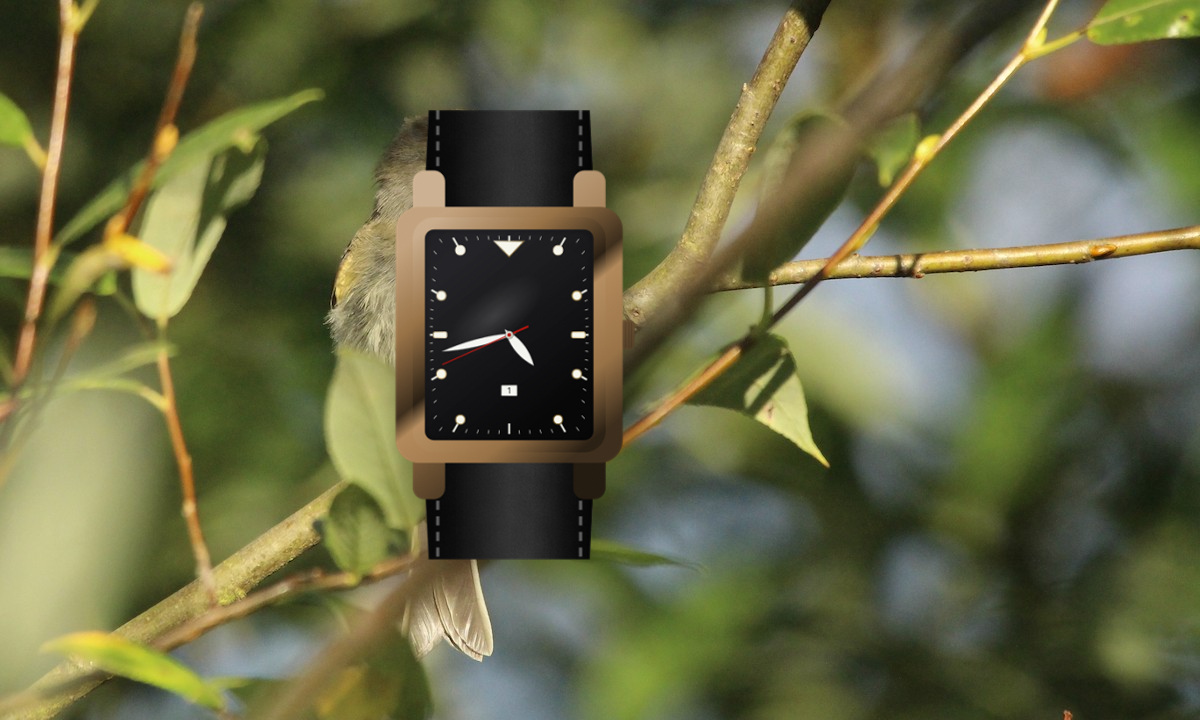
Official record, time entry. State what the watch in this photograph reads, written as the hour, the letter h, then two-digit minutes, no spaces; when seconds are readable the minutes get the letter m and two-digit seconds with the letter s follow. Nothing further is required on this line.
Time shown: 4h42m41s
